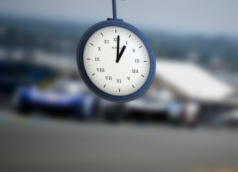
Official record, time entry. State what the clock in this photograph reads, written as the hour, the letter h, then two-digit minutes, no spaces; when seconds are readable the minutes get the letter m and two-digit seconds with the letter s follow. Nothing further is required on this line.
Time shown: 1h01
